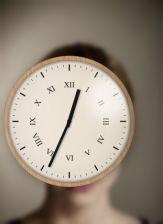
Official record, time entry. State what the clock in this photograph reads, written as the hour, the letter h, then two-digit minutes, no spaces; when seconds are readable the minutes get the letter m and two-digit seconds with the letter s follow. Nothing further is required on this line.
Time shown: 12h34
